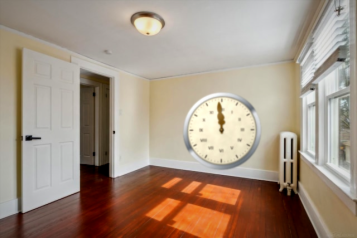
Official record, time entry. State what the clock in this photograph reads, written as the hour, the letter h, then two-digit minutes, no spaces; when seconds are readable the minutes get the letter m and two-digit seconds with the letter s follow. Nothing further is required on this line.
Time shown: 11h59
